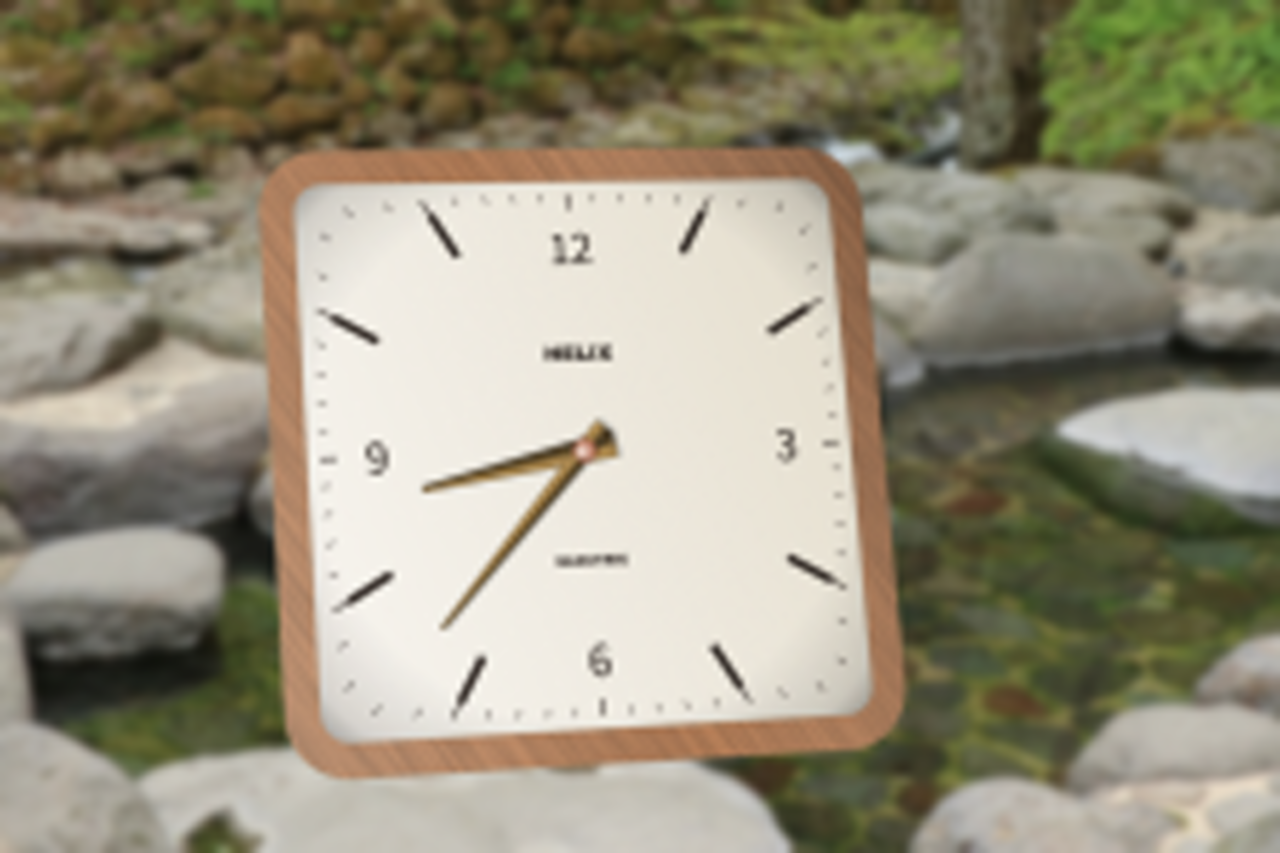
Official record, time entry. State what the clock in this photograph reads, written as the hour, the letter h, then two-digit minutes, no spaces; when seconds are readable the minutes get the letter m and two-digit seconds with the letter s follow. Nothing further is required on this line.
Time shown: 8h37
